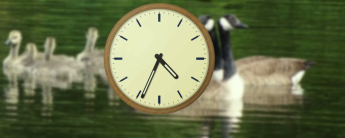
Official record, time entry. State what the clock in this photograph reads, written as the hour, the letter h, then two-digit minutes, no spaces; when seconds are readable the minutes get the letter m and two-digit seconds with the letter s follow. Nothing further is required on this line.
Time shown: 4h34
